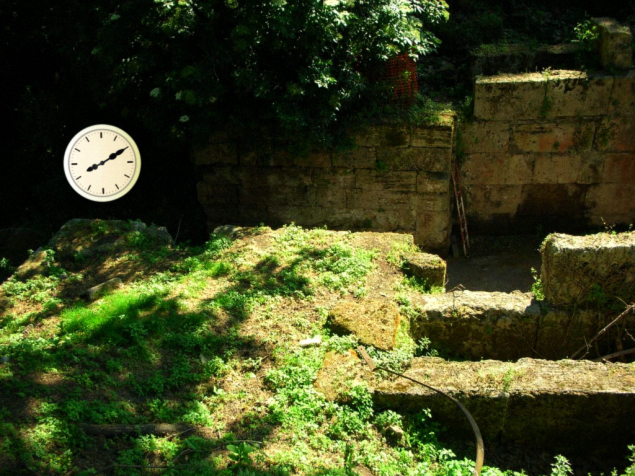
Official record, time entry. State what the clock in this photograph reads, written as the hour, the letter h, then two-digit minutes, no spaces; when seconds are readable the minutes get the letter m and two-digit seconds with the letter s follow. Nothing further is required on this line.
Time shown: 8h10
